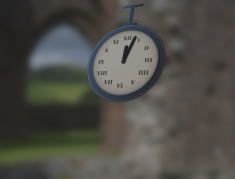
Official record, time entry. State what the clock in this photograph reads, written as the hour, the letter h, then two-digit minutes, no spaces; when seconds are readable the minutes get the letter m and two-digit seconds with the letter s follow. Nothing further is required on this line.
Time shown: 12h03
